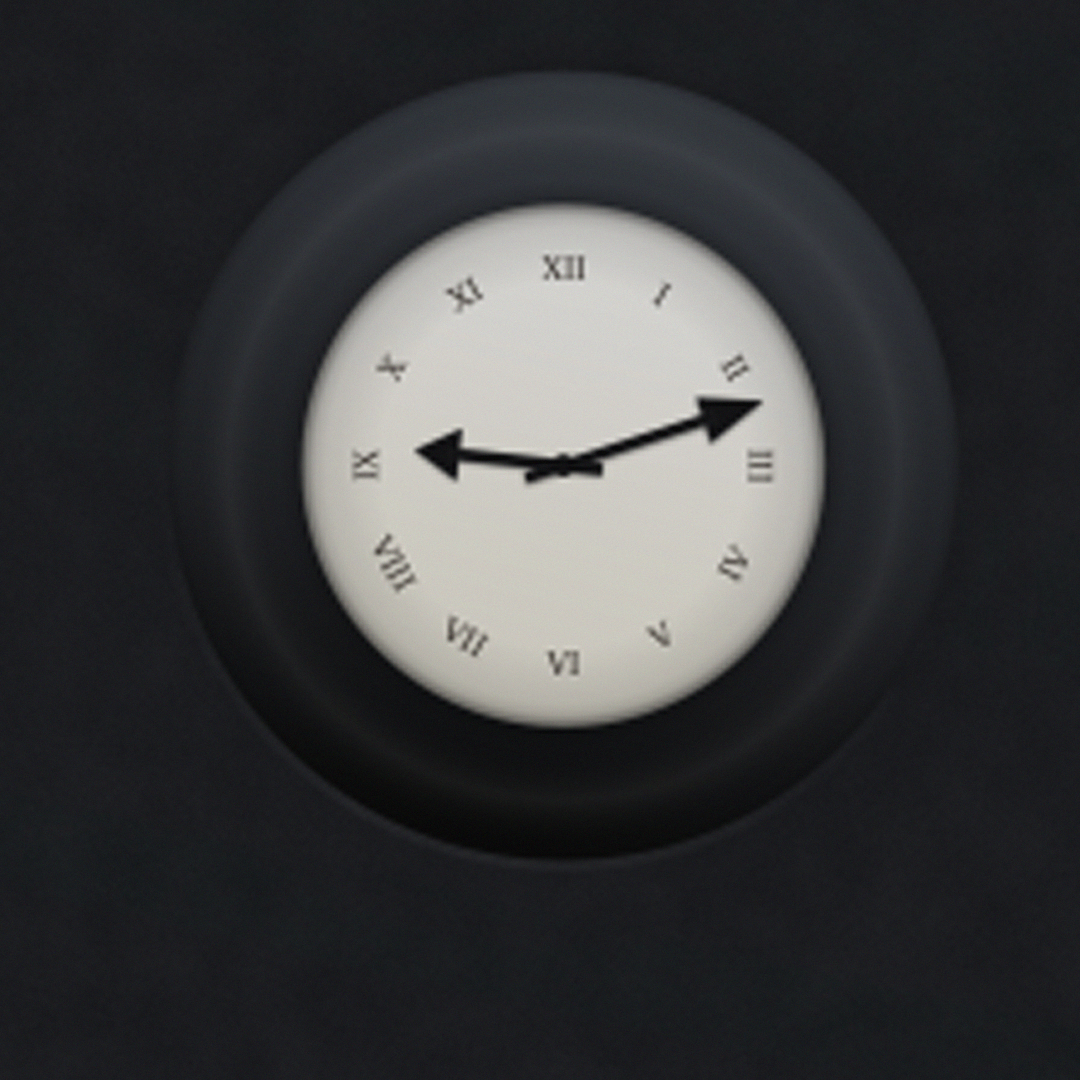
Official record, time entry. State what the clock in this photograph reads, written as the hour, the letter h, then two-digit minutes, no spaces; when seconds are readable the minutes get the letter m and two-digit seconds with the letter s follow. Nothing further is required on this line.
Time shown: 9h12
